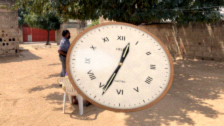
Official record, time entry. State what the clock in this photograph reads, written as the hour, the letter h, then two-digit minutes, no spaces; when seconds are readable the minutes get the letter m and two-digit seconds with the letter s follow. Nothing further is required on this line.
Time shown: 12h34
